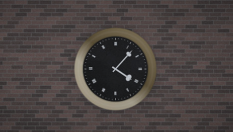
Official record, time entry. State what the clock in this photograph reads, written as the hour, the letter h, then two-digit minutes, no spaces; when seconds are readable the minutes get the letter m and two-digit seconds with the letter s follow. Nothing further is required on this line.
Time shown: 4h07
